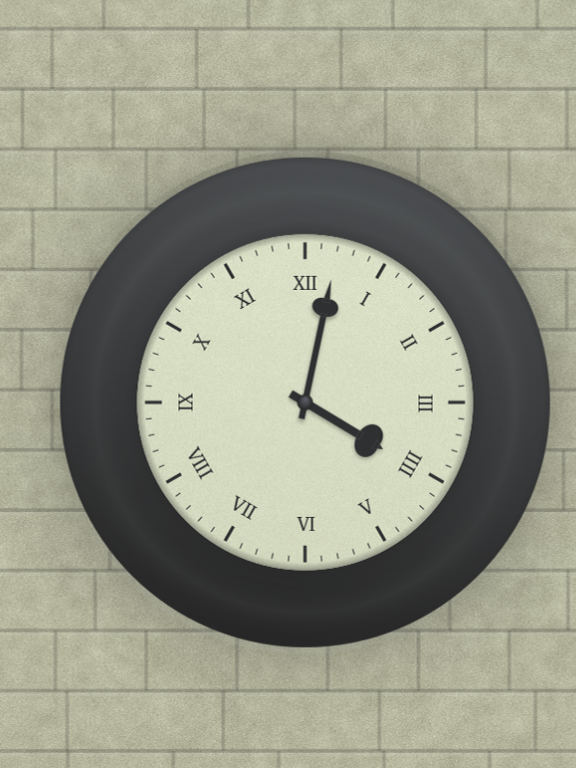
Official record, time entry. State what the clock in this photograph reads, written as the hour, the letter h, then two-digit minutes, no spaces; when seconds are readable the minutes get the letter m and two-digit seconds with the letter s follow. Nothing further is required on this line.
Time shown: 4h02
